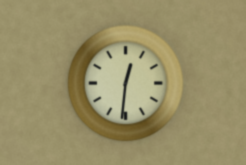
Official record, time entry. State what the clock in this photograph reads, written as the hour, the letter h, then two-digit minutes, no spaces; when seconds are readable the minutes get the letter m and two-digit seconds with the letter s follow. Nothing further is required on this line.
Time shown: 12h31
